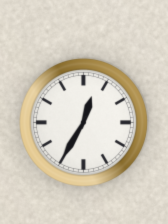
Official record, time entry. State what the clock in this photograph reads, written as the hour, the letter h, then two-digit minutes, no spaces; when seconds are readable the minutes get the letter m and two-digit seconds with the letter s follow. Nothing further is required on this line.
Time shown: 12h35
